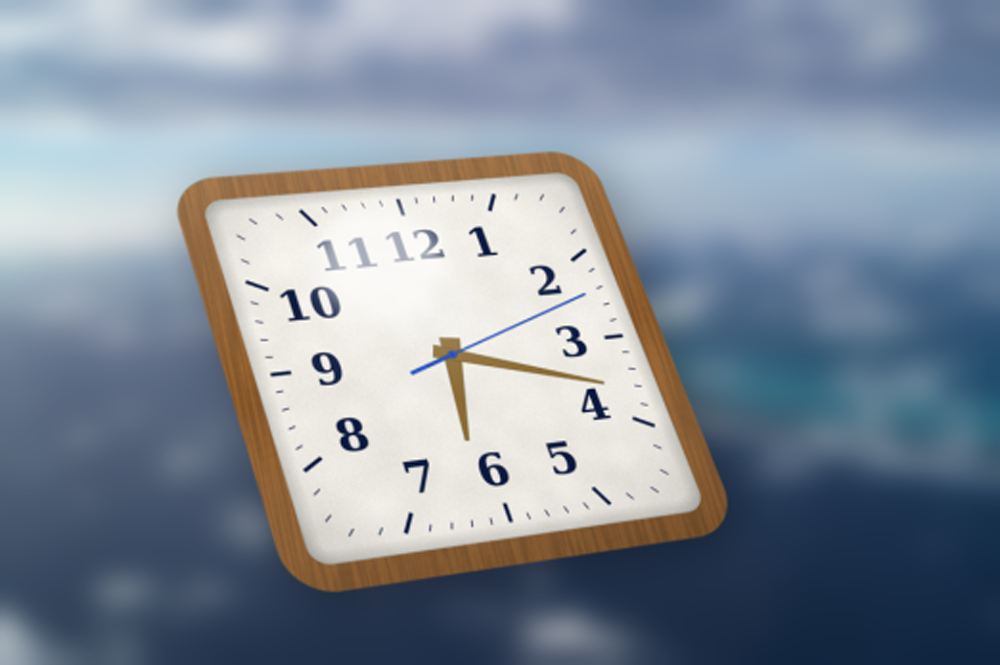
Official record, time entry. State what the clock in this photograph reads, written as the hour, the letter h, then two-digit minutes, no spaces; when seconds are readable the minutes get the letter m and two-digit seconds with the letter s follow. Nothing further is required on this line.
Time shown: 6h18m12s
